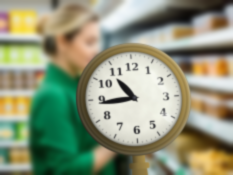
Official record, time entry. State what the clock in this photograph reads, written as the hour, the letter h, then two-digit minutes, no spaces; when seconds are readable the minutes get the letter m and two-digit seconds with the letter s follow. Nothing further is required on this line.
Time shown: 10h44
